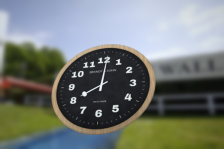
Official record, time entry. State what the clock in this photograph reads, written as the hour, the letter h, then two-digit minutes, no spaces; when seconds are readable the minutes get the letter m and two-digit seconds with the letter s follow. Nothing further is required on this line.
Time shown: 8h01
